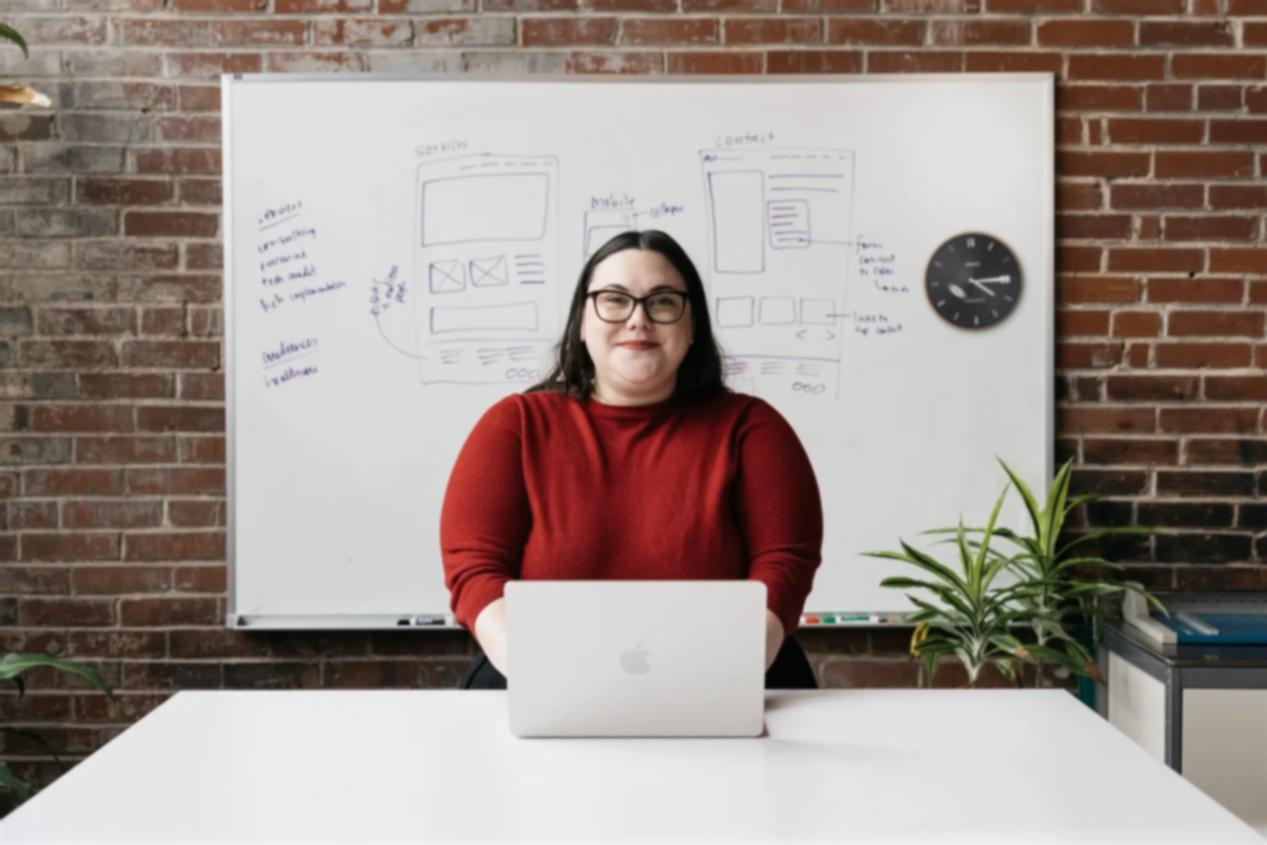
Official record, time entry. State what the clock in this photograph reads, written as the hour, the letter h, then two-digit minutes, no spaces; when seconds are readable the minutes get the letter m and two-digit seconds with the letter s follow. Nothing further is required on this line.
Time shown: 4h15
